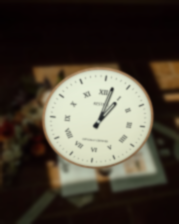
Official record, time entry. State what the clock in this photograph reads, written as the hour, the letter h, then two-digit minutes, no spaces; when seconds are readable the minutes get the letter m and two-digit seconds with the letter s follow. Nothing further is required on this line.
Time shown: 1h02
